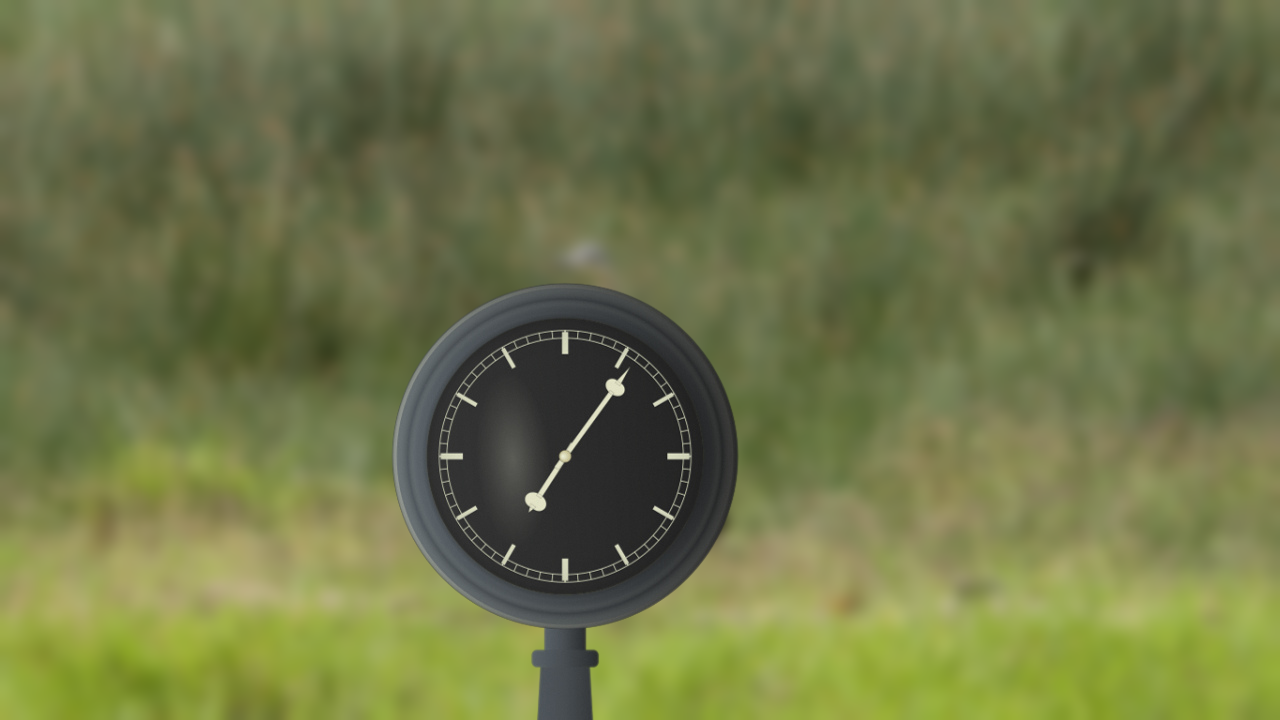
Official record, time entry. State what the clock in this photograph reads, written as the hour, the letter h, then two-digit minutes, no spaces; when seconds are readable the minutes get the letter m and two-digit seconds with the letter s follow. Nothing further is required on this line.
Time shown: 7h06
